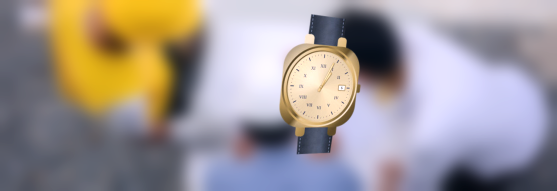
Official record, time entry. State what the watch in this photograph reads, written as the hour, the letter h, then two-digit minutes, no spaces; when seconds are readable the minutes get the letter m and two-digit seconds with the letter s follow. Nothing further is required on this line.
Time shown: 1h04
